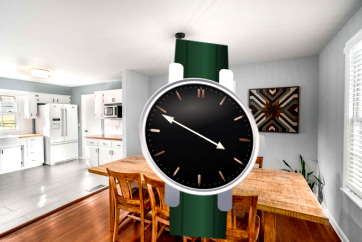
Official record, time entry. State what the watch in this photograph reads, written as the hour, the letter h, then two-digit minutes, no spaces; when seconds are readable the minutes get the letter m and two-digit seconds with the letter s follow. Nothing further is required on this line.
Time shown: 3h49
